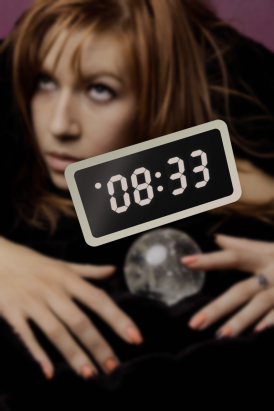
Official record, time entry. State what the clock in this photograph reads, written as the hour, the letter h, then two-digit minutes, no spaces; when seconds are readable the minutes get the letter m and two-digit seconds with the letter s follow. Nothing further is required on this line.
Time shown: 8h33
